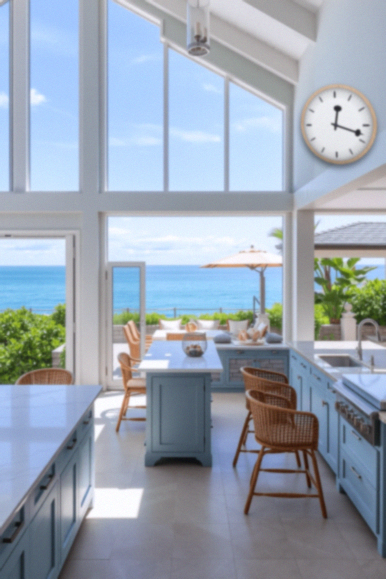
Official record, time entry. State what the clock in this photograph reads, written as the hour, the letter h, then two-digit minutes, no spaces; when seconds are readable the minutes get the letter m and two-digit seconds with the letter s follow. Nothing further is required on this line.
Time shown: 12h18
